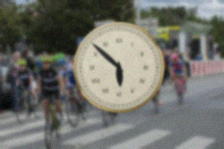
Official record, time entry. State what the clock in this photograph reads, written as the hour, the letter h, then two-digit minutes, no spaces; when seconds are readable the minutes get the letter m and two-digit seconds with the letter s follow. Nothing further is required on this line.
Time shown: 5h52
